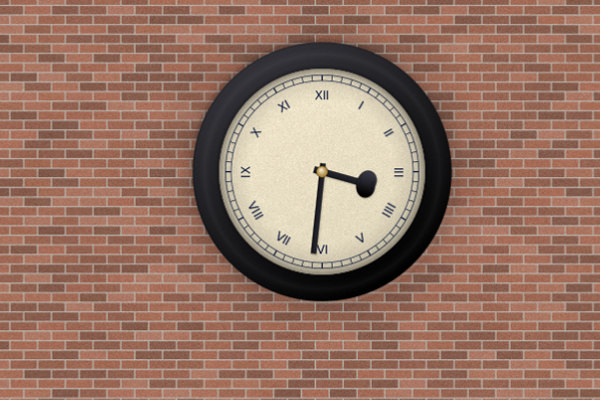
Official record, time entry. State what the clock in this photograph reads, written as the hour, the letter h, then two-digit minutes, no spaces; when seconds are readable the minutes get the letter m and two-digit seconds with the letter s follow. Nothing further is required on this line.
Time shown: 3h31
